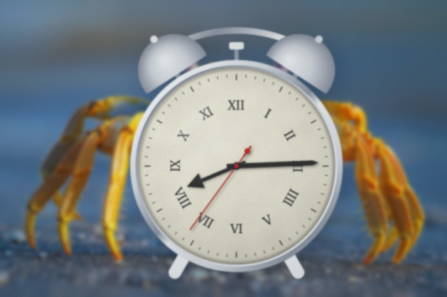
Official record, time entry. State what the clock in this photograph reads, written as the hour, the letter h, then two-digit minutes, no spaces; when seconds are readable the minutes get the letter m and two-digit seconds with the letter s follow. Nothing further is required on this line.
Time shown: 8h14m36s
